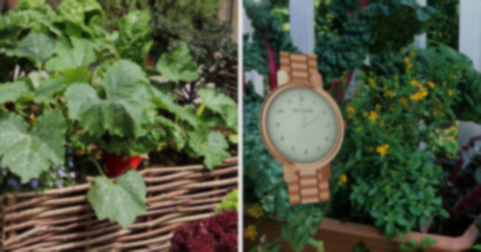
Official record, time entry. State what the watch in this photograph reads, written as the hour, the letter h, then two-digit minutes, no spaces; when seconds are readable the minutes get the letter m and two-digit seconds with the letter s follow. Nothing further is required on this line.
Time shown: 1h59
